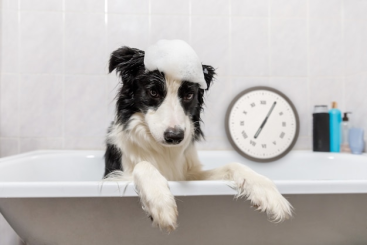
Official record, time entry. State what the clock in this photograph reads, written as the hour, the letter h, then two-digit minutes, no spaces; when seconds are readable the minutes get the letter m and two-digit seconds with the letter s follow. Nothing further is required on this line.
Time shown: 7h05
